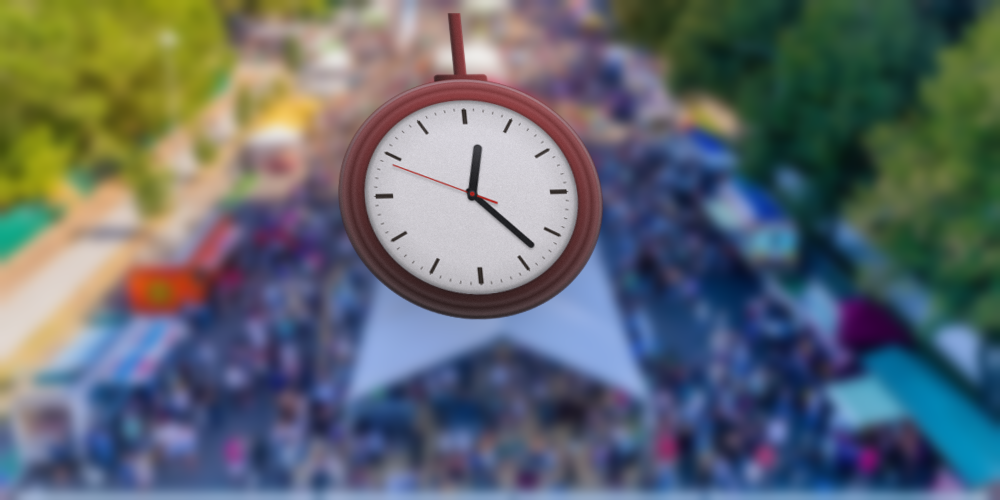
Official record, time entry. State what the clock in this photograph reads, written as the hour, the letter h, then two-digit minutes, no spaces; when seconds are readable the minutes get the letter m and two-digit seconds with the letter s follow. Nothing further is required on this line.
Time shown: 12h22m49s
